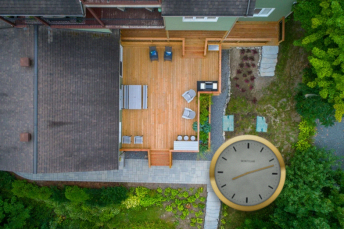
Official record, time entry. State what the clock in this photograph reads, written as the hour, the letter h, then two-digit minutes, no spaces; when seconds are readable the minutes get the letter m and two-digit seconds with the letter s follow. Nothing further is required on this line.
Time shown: 8h12
